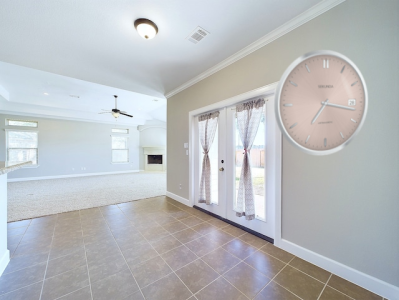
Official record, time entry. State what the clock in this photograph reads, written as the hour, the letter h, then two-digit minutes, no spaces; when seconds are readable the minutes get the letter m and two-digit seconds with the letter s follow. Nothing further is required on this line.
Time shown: 7h17
